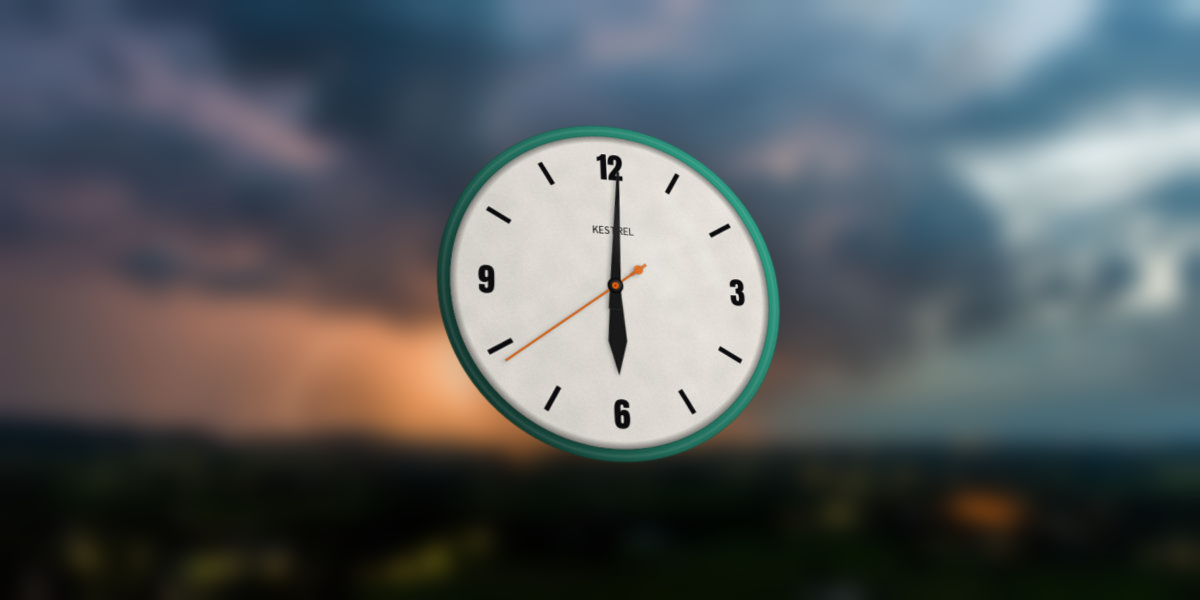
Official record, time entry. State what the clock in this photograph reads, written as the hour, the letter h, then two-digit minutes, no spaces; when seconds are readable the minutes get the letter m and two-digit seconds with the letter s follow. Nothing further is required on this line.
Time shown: 6h00m39s
